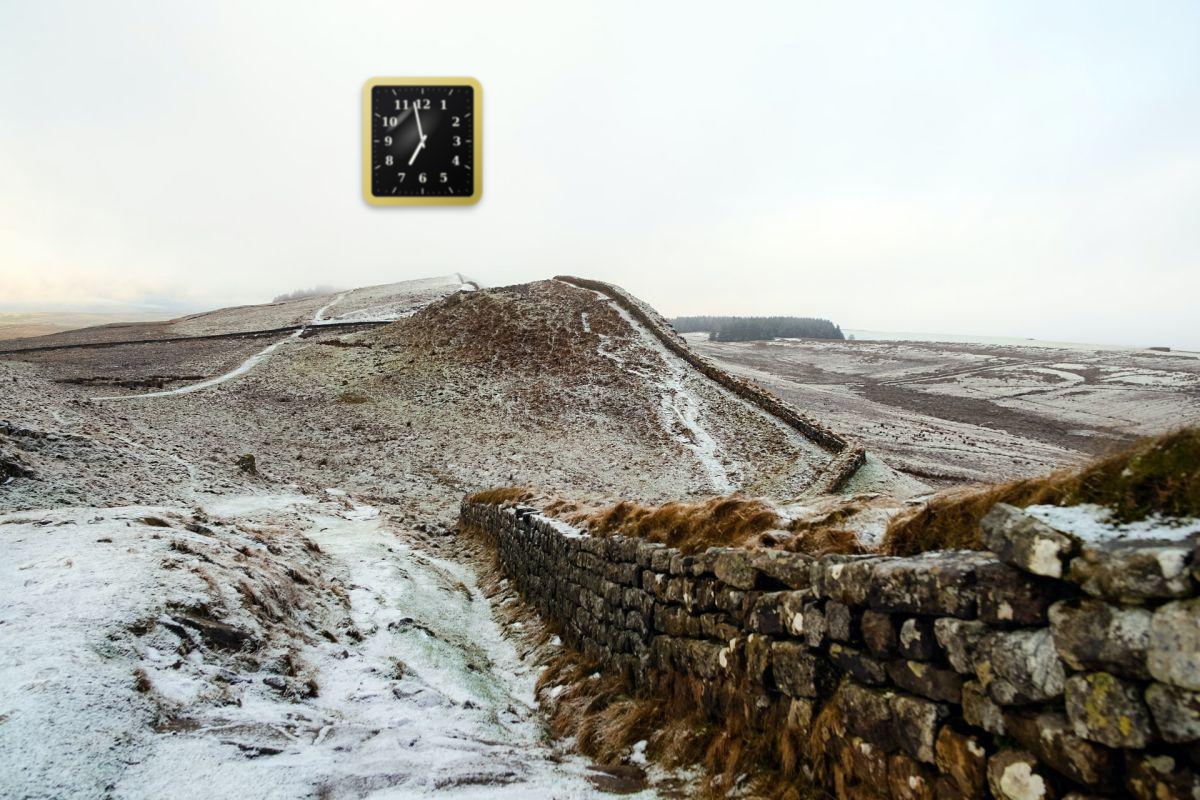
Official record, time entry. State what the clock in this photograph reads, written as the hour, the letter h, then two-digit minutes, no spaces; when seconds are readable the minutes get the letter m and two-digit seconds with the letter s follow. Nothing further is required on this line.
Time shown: 6h58
